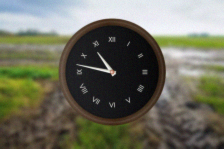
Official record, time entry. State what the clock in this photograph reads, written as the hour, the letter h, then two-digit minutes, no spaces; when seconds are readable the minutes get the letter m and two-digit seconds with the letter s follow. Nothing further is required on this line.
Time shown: 10h47
